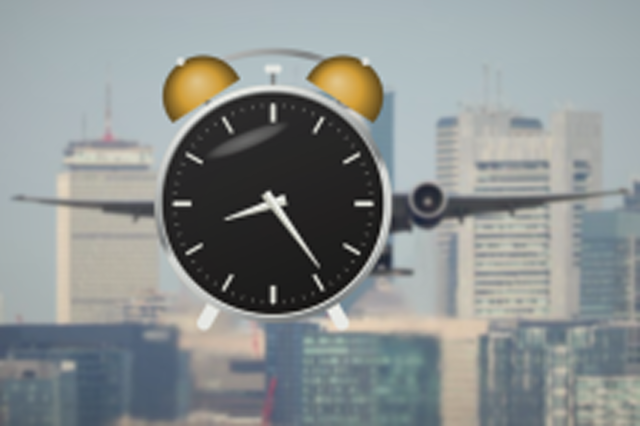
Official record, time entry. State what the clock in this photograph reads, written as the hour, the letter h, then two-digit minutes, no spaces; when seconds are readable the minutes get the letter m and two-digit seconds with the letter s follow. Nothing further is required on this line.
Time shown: 8h24
